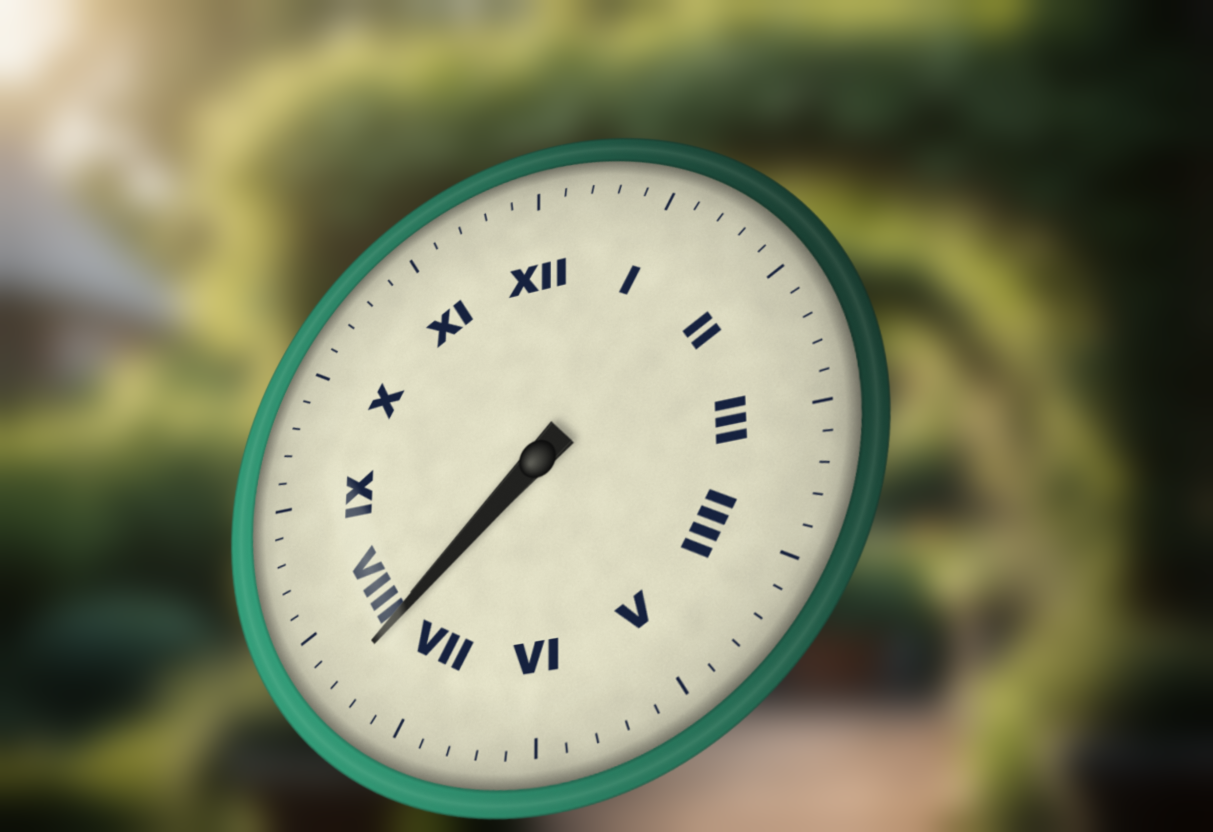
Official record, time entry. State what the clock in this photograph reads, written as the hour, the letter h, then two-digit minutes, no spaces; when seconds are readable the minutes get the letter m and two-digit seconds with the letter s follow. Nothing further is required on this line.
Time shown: 7h38
